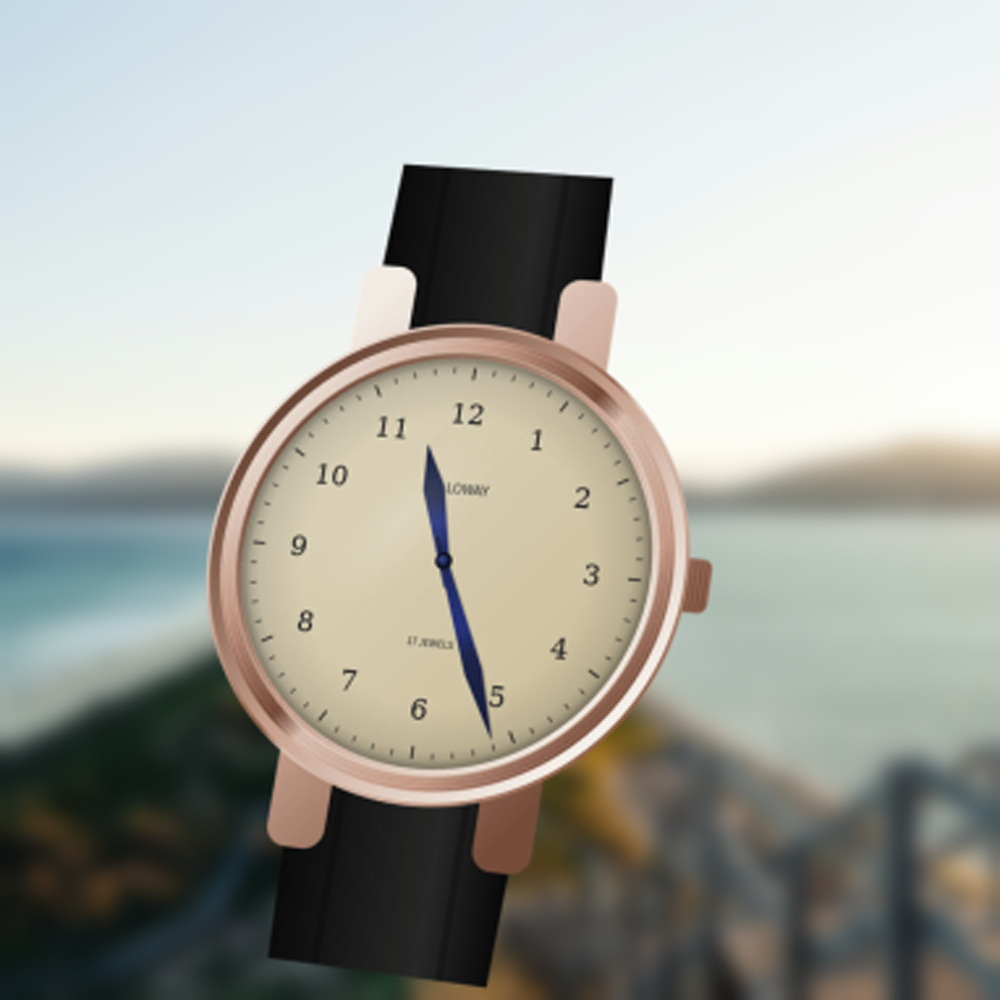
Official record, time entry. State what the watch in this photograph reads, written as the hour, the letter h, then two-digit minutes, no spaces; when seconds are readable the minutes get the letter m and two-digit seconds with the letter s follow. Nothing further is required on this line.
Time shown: 11h26
